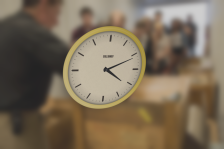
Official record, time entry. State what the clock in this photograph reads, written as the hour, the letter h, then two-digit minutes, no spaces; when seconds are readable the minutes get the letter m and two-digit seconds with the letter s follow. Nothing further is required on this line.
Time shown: 4h11
